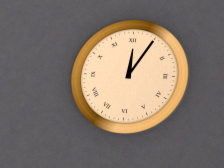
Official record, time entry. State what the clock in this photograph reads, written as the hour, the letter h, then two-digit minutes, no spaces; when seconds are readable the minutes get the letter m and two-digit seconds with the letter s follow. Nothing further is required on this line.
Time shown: 12h05
